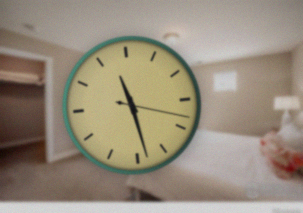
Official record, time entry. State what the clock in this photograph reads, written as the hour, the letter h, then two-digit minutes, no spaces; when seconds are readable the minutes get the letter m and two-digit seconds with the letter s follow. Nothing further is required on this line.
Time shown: 11h28m18s
